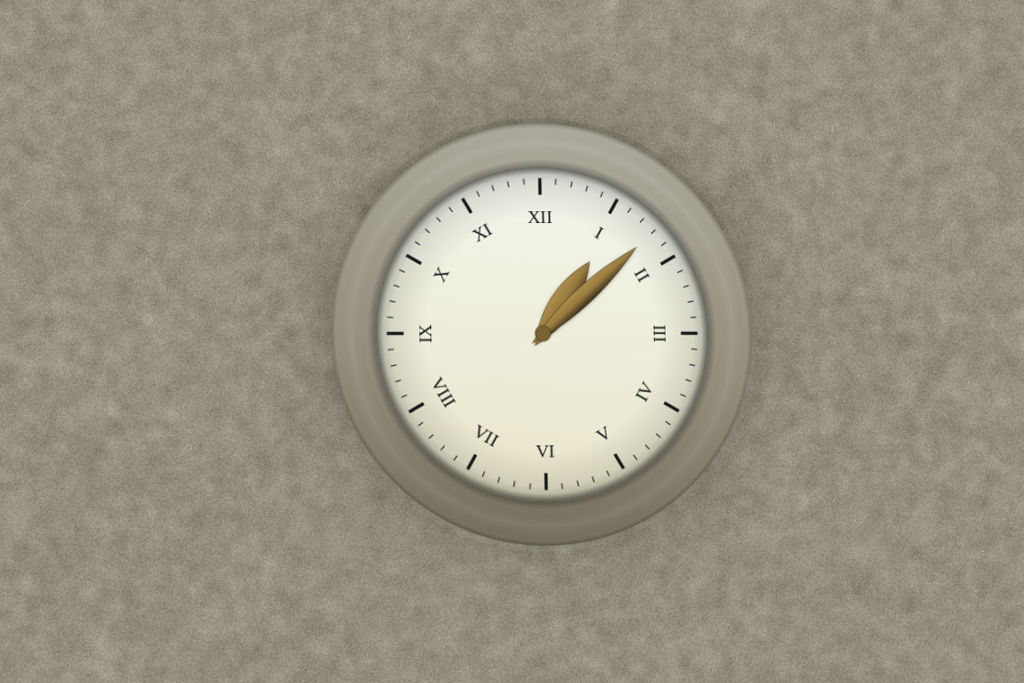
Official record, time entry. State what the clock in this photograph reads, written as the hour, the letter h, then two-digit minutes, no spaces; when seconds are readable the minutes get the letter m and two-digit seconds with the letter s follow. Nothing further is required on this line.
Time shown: 1h08
